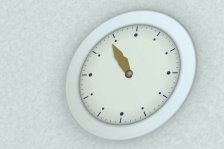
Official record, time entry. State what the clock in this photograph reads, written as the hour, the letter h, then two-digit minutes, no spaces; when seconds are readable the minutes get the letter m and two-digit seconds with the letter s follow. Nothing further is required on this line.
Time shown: 10h54
